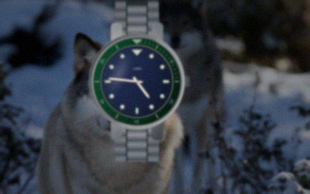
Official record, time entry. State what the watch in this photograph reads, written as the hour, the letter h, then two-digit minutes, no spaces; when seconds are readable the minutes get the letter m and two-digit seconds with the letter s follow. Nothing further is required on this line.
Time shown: 4h46
